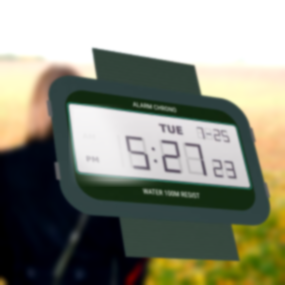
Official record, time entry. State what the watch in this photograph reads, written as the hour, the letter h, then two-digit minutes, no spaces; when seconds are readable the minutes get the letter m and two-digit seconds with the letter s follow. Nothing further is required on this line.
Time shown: 5h27m23s
